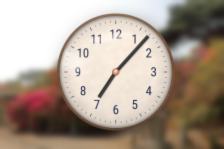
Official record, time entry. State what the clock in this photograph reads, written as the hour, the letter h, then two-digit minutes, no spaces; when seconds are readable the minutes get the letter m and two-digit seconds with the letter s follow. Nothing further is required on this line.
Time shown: 7h07
